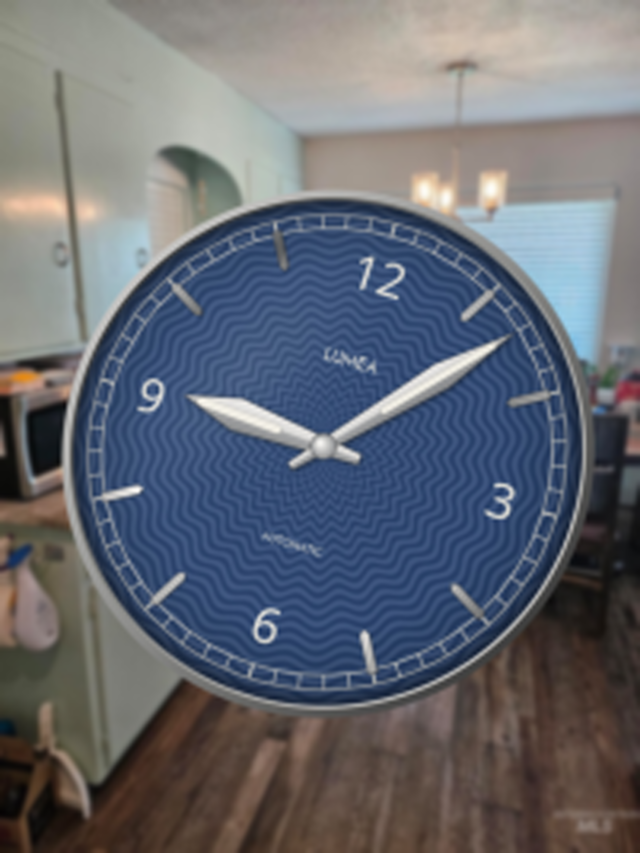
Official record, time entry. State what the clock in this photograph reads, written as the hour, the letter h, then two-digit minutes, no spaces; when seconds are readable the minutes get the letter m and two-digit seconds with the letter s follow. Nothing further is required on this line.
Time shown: 9h07
